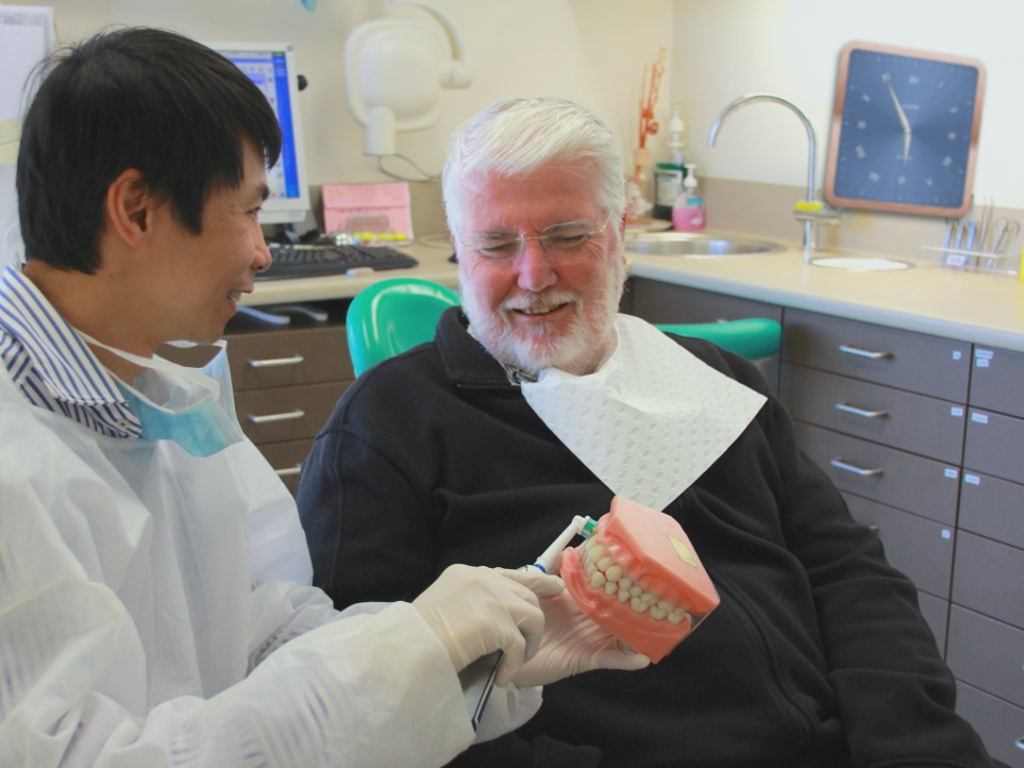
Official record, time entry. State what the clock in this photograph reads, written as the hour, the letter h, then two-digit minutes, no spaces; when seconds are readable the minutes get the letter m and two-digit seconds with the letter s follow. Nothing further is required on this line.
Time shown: 5h55
